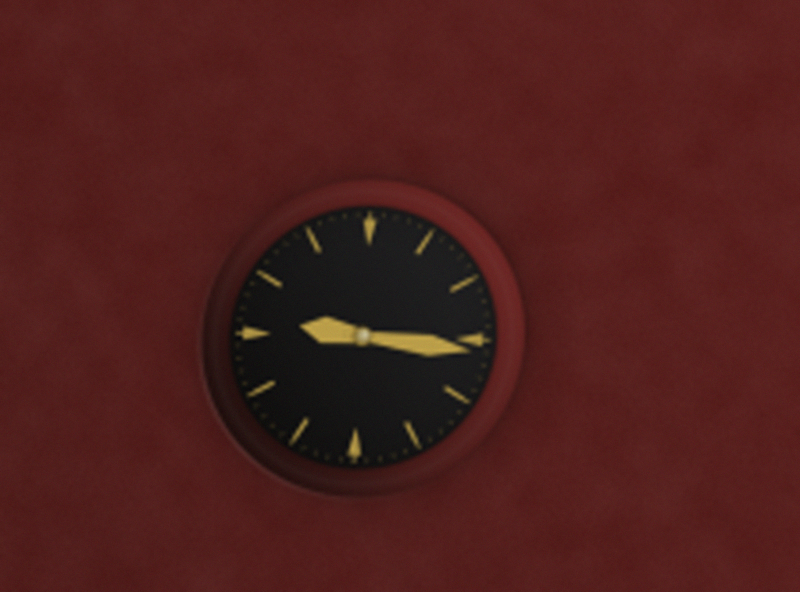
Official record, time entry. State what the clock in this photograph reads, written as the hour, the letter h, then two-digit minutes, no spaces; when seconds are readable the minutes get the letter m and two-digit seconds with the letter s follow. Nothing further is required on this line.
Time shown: 9h16
